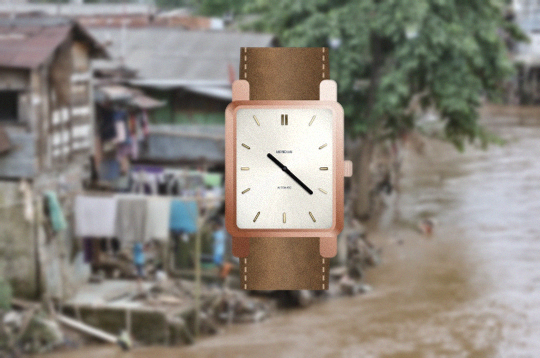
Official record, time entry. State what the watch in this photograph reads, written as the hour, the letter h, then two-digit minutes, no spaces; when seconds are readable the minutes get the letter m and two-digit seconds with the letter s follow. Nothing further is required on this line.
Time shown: 10h22
